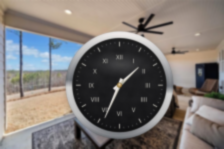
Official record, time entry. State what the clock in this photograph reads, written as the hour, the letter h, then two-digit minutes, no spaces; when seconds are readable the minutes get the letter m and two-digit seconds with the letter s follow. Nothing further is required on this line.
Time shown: 1h34
